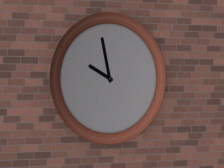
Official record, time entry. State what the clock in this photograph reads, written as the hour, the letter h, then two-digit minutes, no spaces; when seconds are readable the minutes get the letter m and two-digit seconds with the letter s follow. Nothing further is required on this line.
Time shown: 9h58
